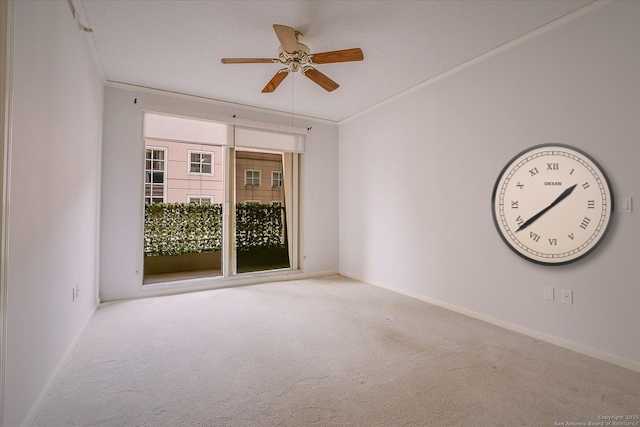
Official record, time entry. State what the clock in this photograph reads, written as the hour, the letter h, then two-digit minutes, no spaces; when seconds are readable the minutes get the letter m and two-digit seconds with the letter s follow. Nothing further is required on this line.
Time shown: 1h39
